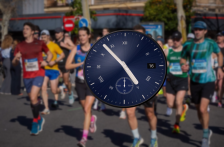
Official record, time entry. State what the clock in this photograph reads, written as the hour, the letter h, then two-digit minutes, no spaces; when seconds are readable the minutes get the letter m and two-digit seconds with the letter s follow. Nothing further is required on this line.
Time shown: 4h53
